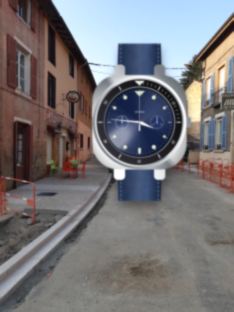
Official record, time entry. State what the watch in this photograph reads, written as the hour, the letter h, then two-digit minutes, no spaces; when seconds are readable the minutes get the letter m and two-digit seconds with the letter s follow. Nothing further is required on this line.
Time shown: 3h46
